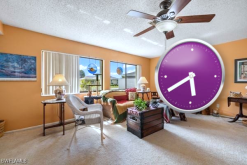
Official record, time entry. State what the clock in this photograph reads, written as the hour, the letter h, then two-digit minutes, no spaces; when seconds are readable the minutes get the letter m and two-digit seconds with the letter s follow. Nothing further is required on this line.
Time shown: 5h40
